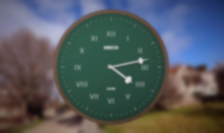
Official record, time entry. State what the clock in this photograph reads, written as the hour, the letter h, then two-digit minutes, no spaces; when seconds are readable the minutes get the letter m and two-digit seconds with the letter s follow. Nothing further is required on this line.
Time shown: 4h13
